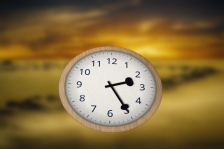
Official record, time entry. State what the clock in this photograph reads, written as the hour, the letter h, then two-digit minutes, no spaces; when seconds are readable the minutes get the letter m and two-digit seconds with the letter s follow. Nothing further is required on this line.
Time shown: 2h25
